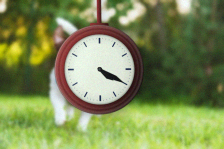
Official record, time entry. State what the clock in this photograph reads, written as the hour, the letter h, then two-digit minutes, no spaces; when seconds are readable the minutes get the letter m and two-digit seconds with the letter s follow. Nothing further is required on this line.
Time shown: 4h20
